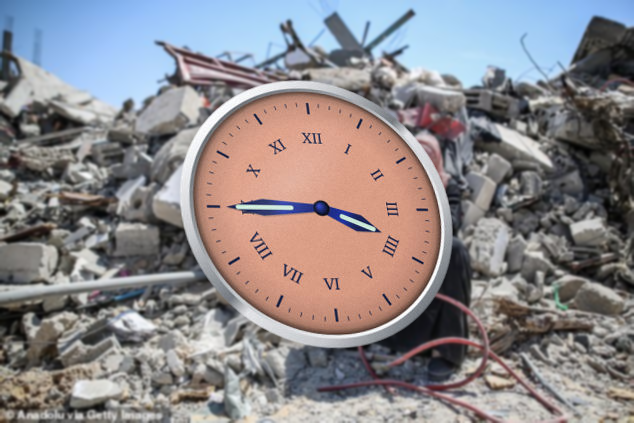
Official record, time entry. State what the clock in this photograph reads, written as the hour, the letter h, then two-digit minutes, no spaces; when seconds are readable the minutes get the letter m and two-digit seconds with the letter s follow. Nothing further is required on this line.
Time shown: 3h45
